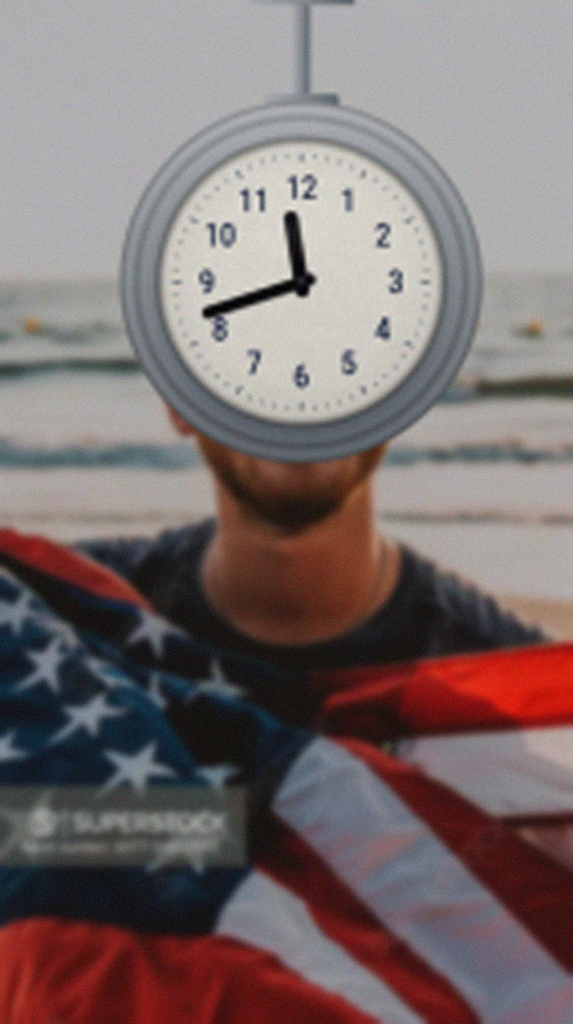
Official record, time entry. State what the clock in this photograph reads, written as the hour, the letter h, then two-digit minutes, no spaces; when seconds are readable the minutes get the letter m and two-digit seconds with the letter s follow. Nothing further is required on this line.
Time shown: 11h42
